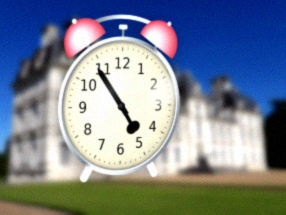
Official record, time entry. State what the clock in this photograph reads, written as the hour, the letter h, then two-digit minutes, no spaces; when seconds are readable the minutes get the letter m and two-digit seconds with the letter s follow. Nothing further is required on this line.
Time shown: 4h54
